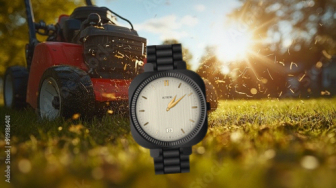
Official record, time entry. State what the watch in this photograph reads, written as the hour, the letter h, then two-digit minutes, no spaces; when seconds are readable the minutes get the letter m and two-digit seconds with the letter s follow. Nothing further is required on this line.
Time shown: 1h09
